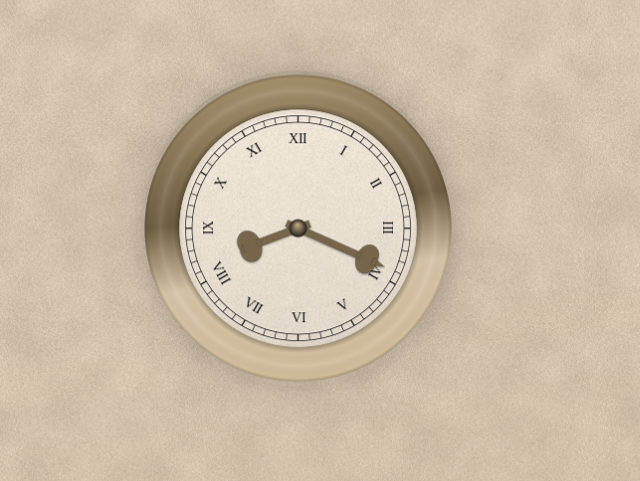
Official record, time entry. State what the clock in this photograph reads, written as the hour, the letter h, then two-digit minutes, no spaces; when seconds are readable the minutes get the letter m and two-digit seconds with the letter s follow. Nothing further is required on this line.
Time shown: 8h19
